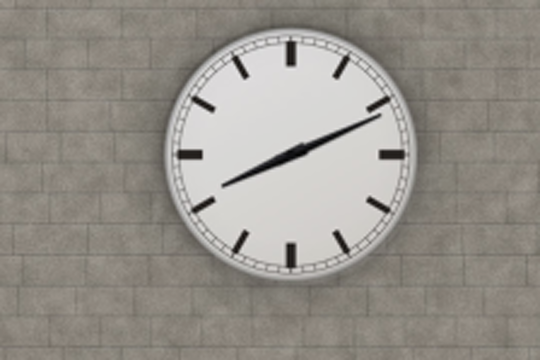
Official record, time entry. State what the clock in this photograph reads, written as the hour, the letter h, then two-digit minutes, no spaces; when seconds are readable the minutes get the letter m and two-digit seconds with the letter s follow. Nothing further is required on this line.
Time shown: 8h11
